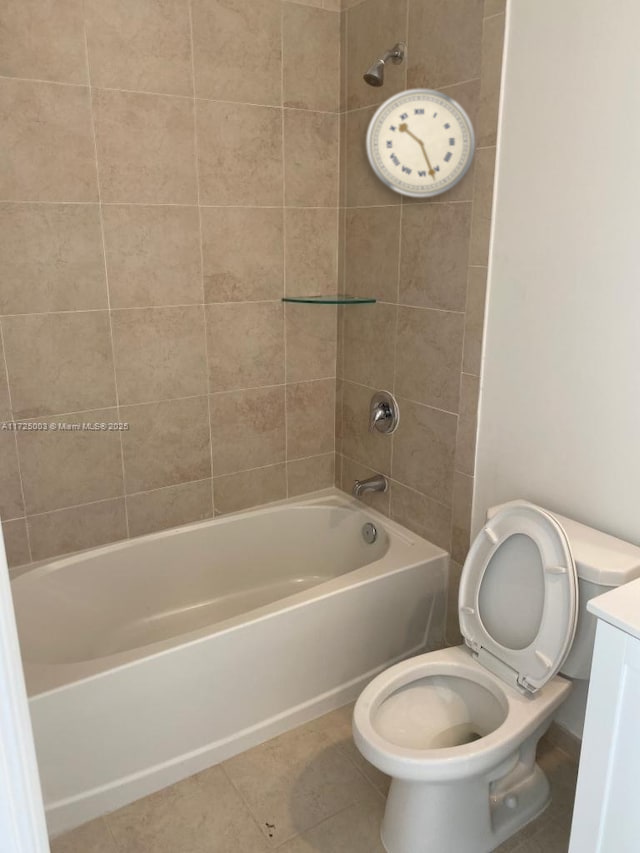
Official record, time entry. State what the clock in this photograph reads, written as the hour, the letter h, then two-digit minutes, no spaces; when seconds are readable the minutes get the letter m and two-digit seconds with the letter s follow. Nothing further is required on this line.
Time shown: 10h27
